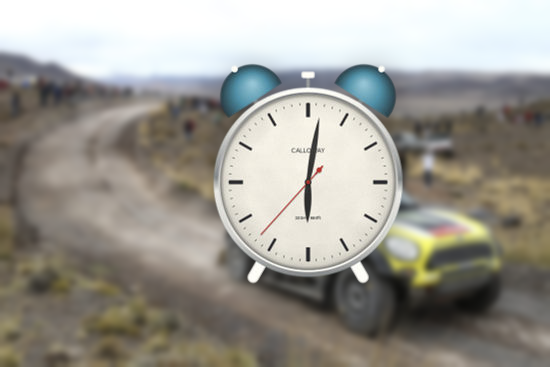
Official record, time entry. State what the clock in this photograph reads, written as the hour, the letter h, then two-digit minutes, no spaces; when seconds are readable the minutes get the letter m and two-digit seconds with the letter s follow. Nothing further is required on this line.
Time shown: 6h01m37s
